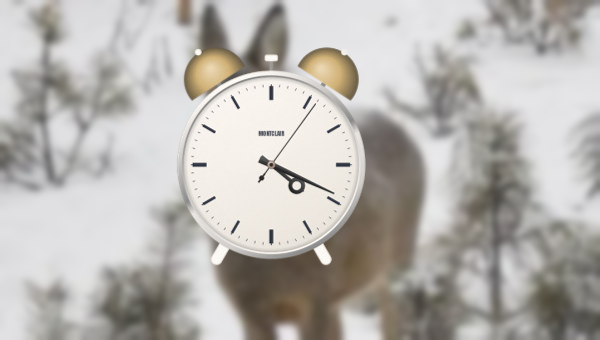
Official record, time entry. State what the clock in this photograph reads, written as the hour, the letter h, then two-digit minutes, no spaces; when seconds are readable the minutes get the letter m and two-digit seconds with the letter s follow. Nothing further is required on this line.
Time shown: 4h19m06s
